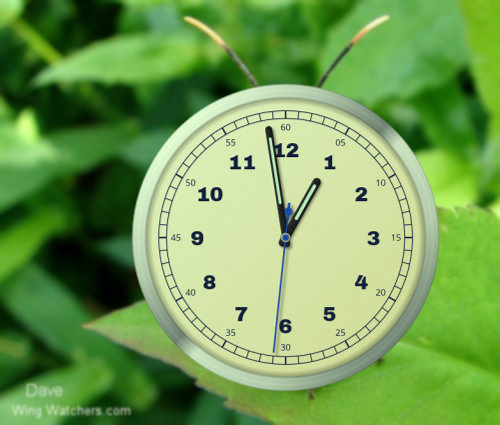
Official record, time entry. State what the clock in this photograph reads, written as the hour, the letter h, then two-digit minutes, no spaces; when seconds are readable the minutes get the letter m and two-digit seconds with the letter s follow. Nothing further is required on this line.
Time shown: 12h58m31s
